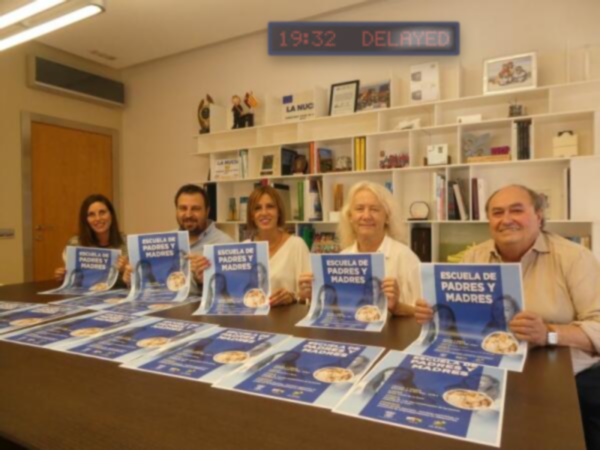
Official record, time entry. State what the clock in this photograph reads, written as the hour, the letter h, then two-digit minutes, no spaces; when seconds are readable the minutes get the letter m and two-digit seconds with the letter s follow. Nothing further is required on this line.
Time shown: 19h32
